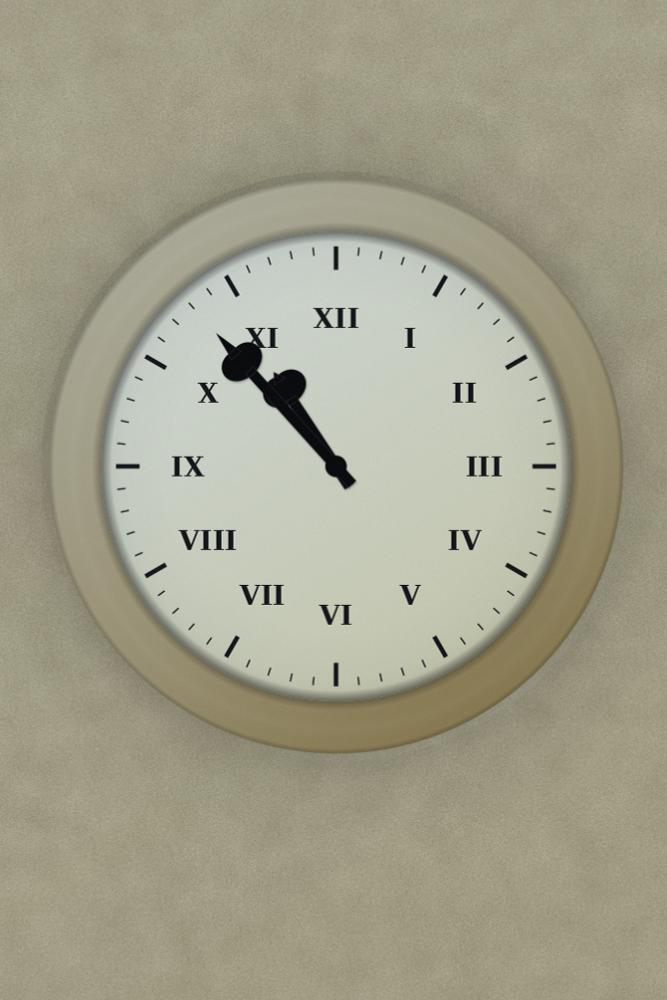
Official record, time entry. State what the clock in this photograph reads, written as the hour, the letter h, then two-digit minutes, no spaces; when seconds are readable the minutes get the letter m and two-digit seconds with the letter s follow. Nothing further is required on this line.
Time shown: 10h53
